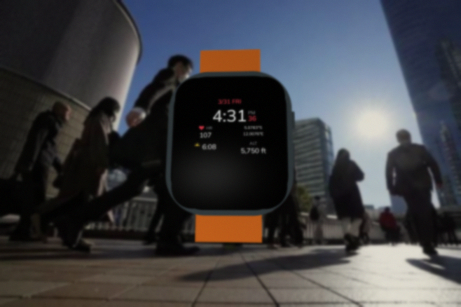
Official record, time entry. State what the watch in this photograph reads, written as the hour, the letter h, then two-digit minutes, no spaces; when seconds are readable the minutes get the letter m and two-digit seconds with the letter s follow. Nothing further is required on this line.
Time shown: 4h31
